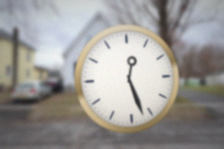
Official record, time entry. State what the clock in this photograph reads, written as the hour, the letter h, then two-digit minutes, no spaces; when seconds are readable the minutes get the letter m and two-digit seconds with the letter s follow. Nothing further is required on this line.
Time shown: 12h27
